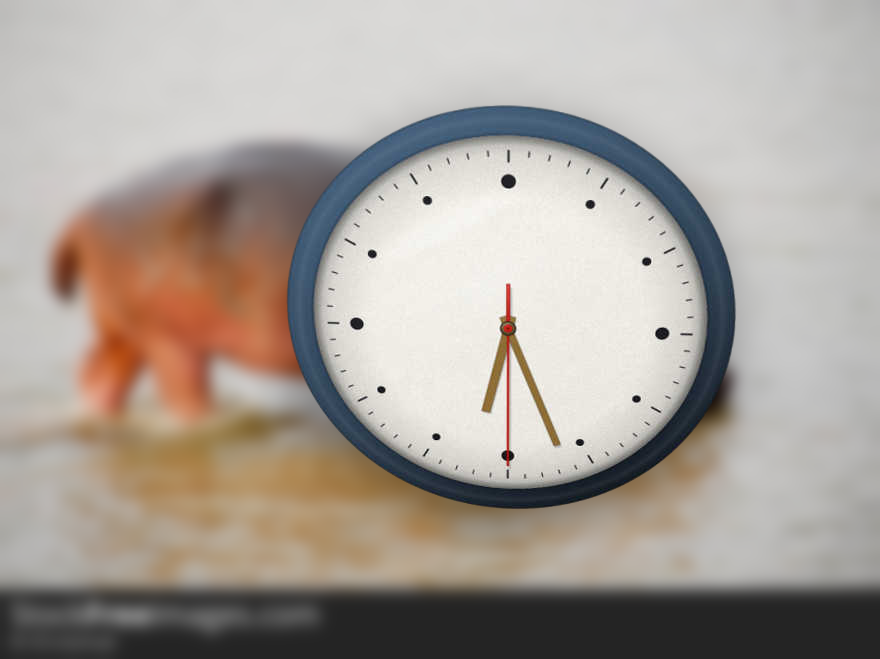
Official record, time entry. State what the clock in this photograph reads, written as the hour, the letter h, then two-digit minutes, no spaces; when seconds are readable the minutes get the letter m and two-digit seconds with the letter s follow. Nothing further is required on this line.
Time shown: 6h26m30s
